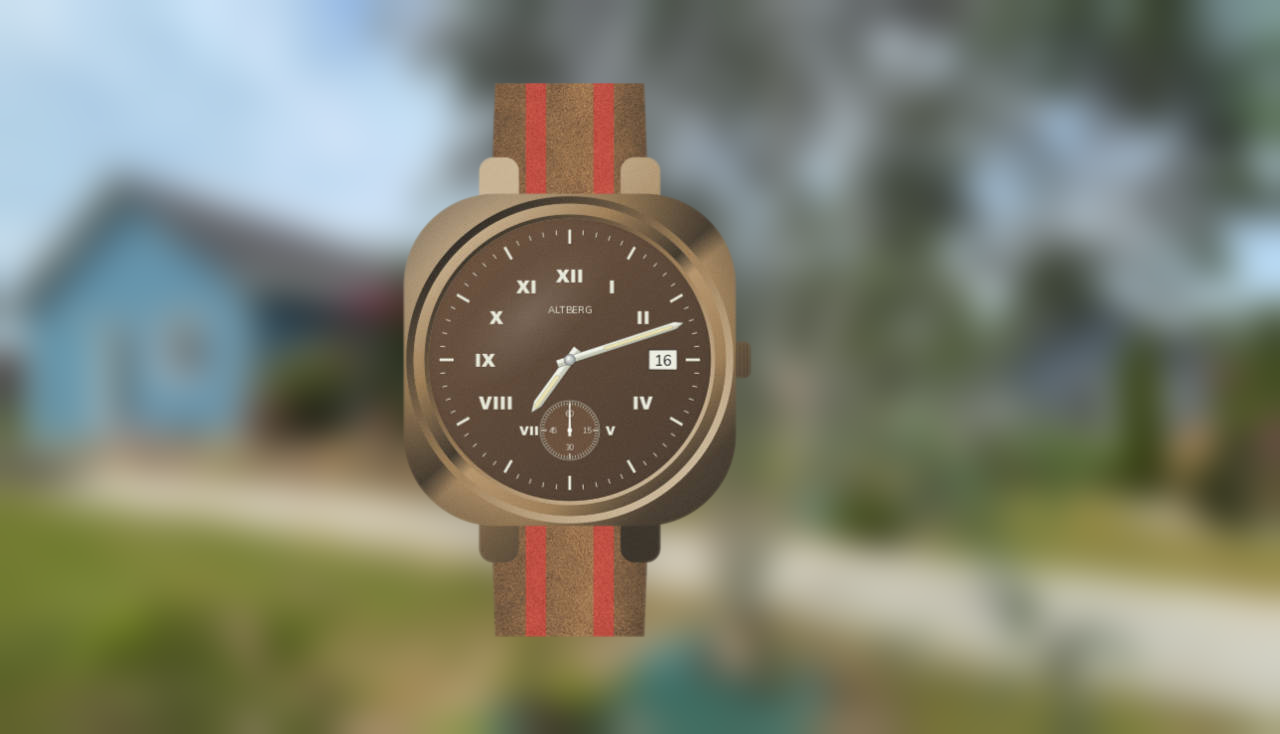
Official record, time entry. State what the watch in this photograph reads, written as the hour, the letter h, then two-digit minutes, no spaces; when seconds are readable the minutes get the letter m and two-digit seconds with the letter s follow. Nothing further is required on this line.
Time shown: 7h12
